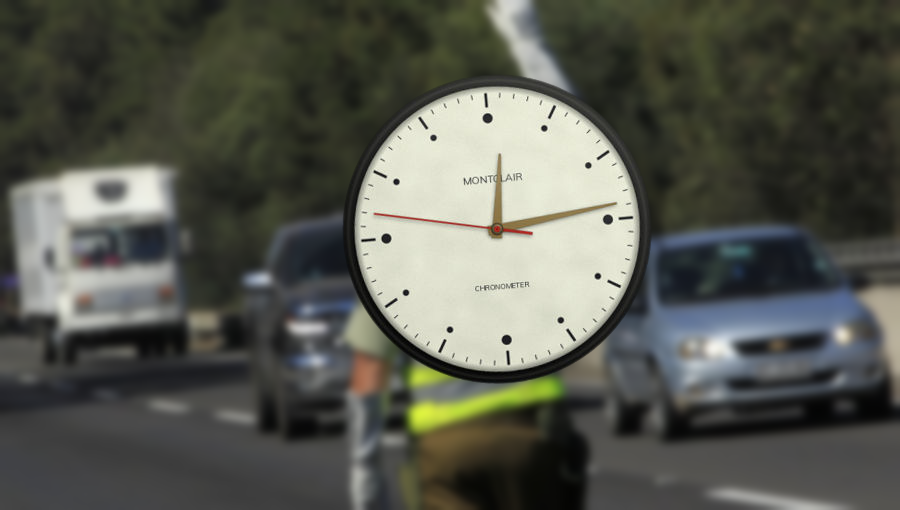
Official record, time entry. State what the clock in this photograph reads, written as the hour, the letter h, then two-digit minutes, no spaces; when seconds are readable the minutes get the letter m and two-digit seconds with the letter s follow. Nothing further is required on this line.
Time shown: 12h13m47s
